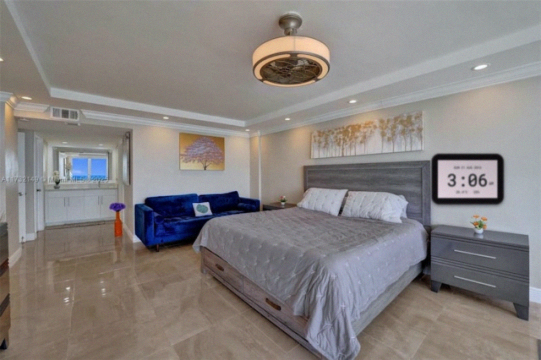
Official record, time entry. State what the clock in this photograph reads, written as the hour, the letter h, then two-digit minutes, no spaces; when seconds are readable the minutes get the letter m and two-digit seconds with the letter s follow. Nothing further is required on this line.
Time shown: 3h06
